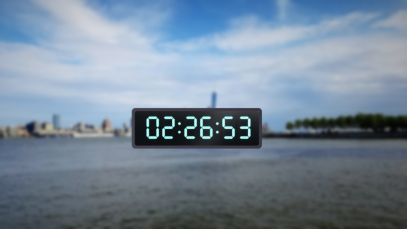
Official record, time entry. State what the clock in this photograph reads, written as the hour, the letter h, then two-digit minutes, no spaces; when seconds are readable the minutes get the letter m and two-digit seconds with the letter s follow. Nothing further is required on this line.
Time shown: 2h26m53s
